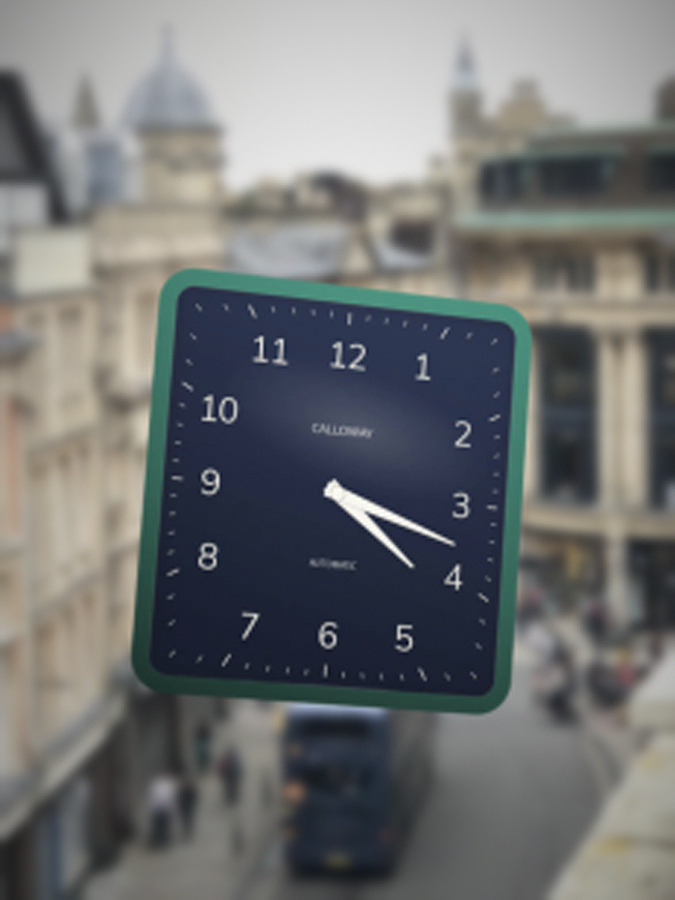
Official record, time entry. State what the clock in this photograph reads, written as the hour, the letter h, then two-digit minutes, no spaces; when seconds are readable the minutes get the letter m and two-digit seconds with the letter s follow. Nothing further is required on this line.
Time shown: 4h18
